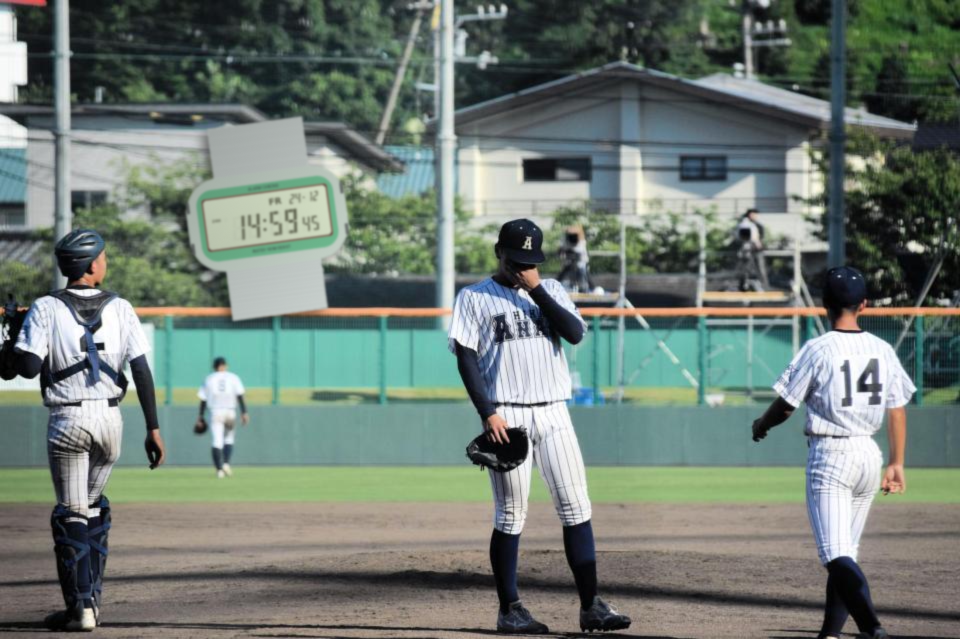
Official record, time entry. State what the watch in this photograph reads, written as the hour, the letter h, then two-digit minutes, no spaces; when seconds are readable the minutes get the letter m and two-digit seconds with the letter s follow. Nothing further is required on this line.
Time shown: 14h59m45s
